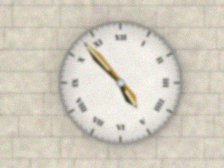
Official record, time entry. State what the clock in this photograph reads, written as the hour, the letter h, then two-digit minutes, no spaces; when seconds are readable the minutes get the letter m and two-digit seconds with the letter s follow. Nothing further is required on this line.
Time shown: 4h53
